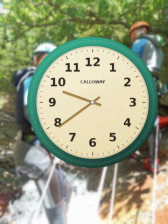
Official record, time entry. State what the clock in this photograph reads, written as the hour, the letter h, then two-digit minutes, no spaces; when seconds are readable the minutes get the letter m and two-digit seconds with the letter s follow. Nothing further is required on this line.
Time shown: 9h39
